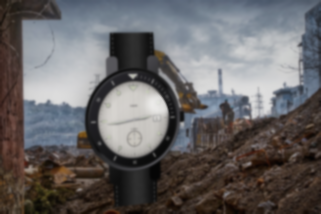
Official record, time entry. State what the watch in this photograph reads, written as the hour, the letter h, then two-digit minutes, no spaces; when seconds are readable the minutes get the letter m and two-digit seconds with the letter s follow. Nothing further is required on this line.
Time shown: 2h44
